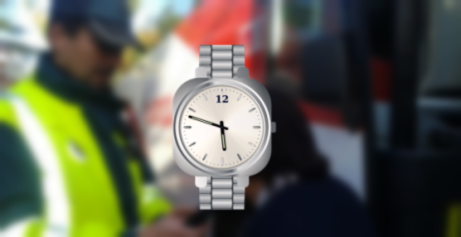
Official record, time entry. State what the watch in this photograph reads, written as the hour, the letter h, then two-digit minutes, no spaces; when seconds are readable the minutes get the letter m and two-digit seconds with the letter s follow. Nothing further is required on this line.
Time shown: 5h48
